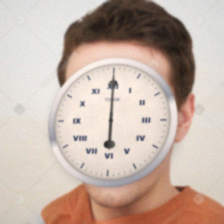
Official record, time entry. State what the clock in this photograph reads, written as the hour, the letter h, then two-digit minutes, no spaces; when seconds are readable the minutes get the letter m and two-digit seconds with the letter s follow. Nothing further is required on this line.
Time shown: 6h00
